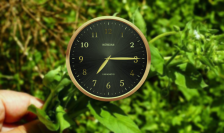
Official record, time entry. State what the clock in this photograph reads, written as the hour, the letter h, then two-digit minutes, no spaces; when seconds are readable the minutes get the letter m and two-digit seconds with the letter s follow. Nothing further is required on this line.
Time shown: 7h15
